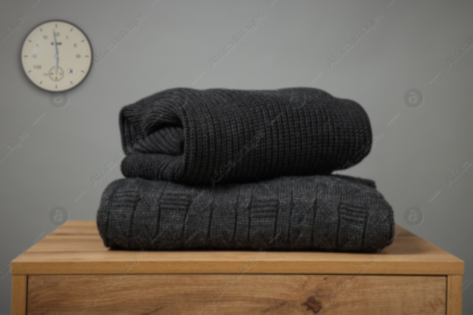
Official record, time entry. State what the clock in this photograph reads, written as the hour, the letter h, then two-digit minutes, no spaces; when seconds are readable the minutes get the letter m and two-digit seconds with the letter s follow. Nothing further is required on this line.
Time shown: 5h59
